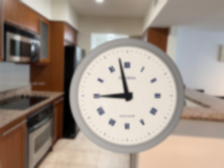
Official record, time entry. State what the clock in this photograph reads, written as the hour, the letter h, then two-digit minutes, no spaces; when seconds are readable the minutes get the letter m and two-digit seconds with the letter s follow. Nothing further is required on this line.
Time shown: 8h58
